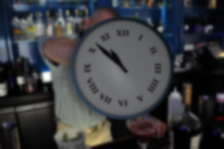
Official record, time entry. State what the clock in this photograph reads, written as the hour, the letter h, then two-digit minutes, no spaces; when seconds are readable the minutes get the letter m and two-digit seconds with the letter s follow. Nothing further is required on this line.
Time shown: 10h52
